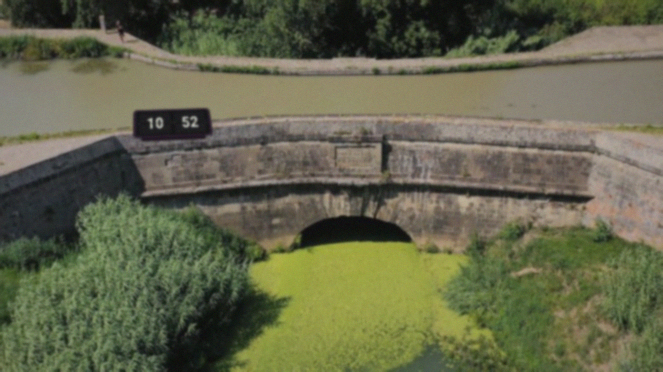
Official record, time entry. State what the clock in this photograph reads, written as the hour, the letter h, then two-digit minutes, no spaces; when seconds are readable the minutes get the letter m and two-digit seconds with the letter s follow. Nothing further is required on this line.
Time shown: 10h52
